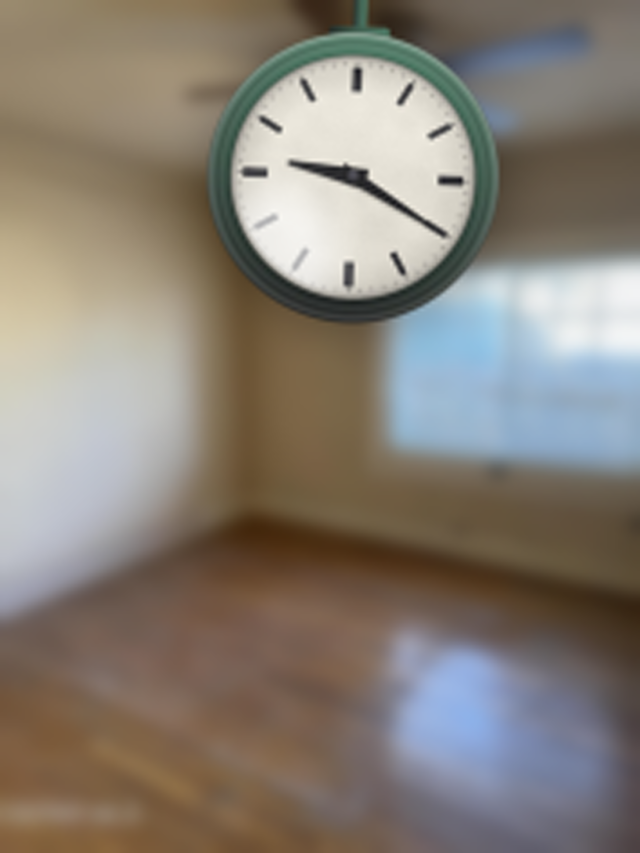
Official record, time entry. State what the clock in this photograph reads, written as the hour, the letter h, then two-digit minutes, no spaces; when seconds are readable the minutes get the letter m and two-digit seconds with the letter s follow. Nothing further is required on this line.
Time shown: 9h20
